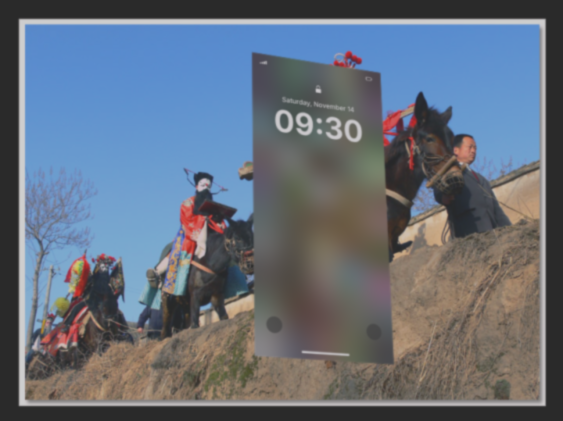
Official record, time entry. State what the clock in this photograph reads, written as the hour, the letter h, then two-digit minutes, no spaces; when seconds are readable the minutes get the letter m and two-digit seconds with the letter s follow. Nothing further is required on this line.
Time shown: 9h30
